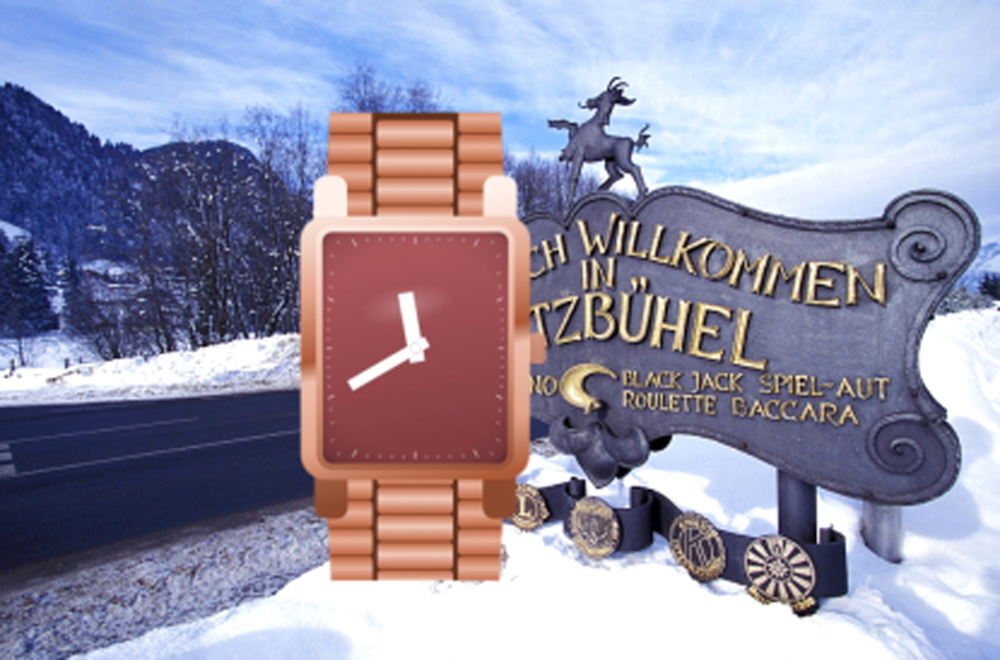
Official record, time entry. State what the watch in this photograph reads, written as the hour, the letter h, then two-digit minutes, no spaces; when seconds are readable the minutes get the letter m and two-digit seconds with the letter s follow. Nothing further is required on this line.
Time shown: 11h40
